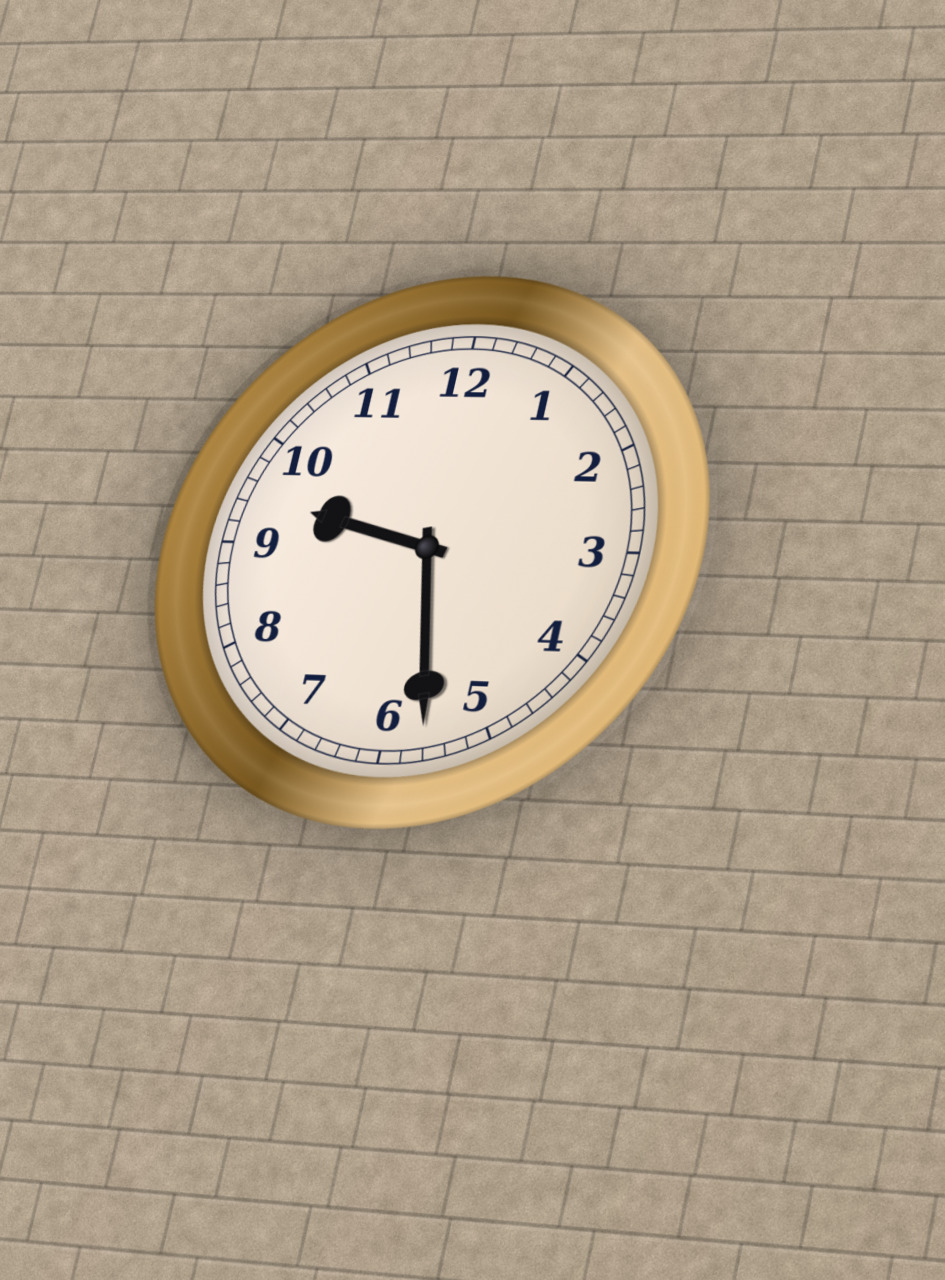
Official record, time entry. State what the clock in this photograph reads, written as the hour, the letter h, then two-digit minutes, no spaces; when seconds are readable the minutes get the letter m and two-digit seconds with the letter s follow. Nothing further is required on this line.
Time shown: 9h28
